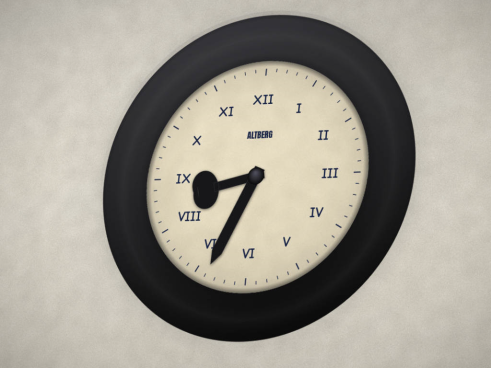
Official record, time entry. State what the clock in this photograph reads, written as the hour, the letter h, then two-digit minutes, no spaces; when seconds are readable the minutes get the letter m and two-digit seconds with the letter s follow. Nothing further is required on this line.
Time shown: 8h34
